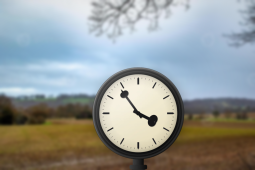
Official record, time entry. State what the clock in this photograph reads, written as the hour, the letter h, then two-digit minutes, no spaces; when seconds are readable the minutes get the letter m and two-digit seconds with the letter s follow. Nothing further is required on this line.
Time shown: 3h54
